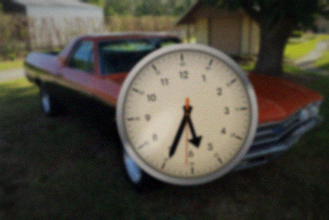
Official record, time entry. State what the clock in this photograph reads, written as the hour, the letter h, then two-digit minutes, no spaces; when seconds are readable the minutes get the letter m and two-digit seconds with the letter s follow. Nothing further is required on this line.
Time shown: 5h34m31s
